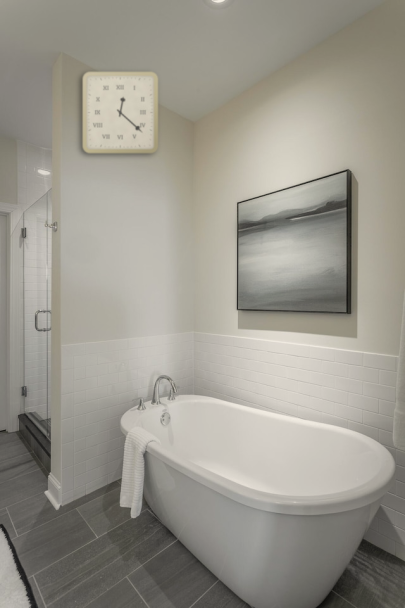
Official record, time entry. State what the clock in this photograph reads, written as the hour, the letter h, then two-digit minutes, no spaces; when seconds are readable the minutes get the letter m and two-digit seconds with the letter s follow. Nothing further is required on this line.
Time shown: 12h22
